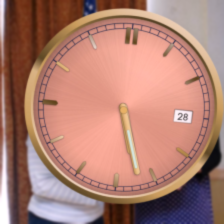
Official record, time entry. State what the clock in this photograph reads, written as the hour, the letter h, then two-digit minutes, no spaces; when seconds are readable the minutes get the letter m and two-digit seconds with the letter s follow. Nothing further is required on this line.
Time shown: 5h27
